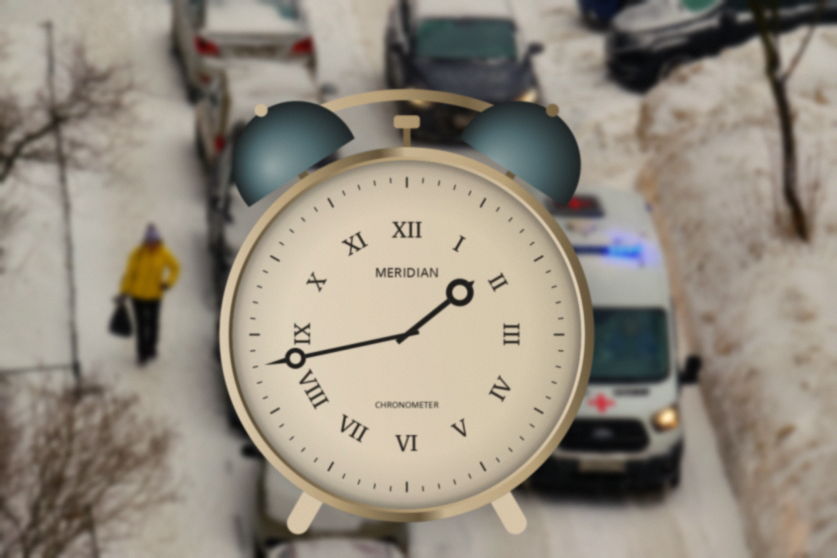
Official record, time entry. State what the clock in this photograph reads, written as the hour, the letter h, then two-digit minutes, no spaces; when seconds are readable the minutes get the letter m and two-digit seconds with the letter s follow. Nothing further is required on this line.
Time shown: 1h43
